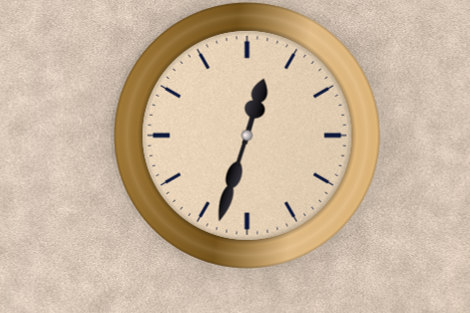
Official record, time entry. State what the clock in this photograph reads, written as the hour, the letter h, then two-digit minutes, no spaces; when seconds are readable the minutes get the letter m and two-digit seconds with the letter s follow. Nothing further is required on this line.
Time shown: 12h33
